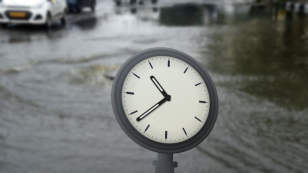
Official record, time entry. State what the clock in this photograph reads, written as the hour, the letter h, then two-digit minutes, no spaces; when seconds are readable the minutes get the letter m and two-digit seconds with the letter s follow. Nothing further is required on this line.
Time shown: 10h38
